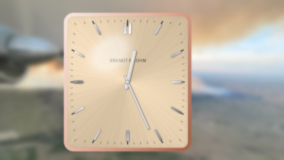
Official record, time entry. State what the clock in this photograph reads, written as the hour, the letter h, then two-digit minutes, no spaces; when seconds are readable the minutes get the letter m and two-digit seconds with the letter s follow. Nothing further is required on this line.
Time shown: 12h26
